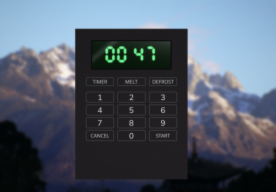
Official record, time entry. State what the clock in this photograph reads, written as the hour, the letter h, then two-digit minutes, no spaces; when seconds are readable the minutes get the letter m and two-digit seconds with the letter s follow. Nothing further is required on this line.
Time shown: 0h47
